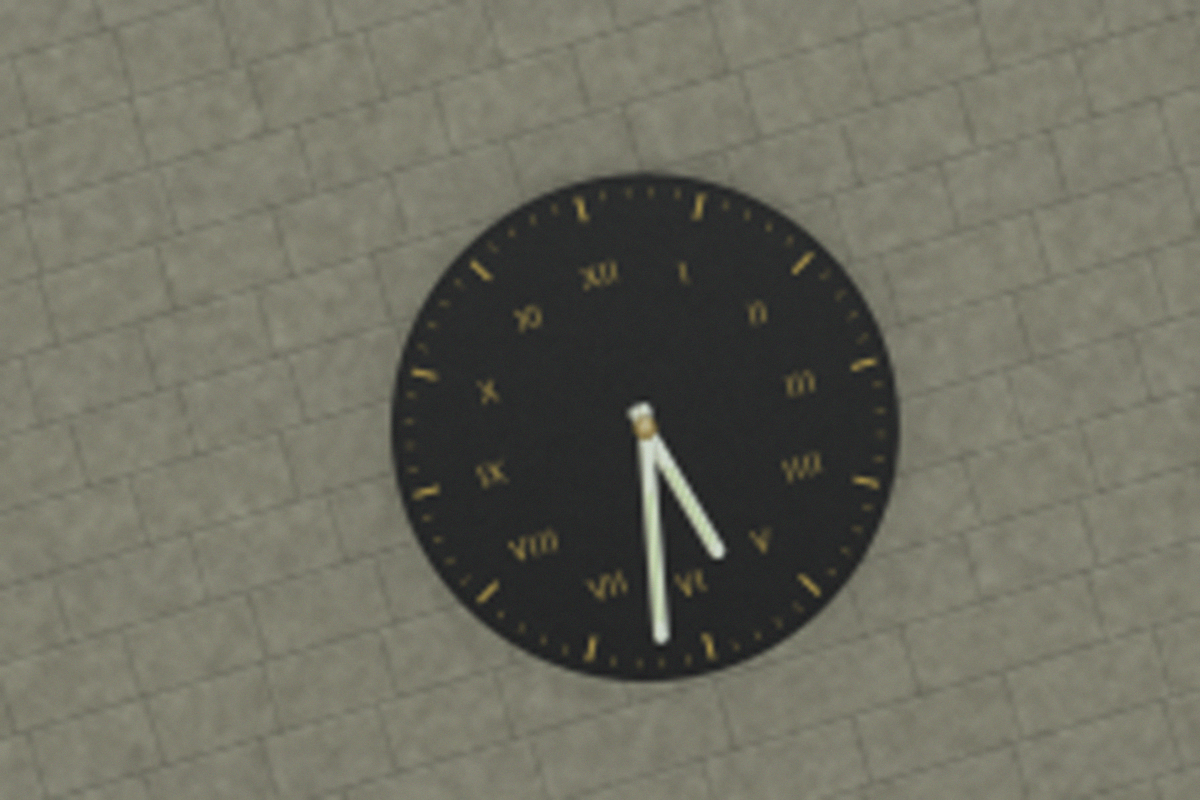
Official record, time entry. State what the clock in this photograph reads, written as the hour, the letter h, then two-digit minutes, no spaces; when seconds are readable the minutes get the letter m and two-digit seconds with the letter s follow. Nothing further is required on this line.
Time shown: 5h32
